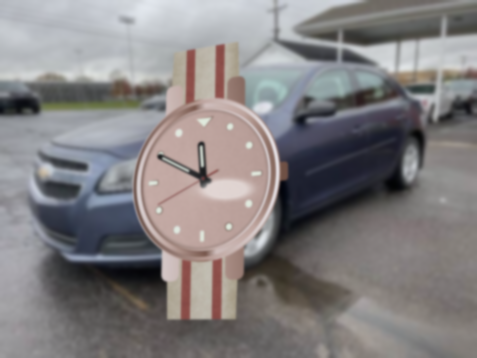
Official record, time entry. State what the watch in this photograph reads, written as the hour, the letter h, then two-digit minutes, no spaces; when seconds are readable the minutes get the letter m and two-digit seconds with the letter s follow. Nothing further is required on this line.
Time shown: 11h49m41s
